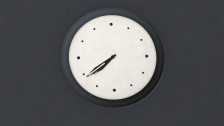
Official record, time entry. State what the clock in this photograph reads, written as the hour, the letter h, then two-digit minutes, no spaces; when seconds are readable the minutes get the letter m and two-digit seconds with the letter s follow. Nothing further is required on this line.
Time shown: 7h39
